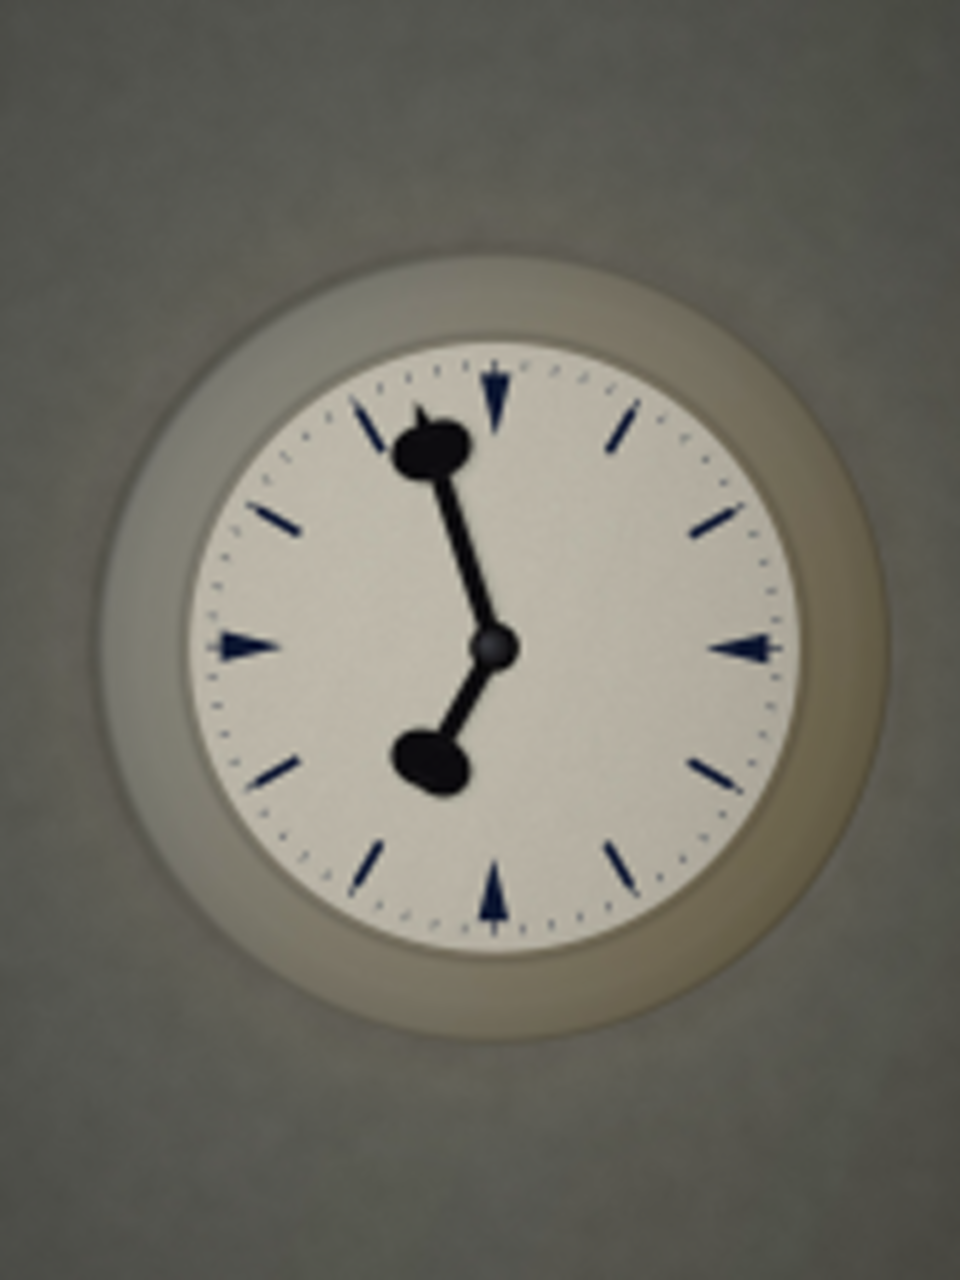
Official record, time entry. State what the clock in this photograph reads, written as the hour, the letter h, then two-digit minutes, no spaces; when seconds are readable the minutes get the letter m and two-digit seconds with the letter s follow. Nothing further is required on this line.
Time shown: 6h57
